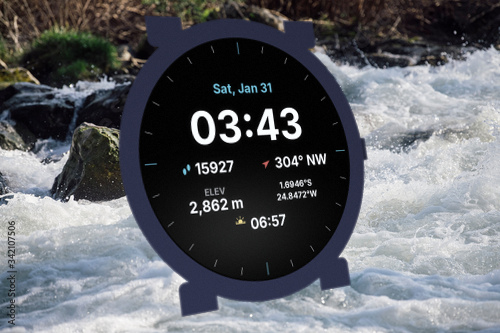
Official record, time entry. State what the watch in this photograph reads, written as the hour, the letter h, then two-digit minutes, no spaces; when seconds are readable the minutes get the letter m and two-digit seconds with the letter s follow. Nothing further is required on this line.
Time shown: 3h43
